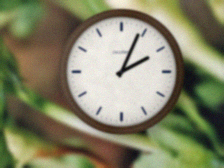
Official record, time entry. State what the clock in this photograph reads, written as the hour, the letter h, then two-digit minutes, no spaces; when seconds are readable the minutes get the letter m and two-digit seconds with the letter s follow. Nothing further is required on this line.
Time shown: 2h04
